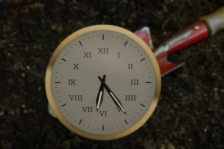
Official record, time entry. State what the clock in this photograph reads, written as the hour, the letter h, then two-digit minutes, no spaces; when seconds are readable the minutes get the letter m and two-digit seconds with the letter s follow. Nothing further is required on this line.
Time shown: 6h24
